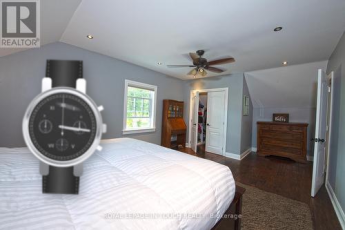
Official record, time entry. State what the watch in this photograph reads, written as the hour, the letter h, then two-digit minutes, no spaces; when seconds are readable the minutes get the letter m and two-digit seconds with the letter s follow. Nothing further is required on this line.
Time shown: 3h16
